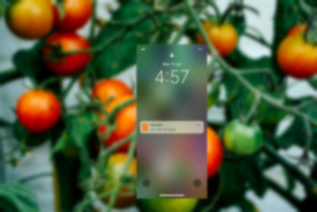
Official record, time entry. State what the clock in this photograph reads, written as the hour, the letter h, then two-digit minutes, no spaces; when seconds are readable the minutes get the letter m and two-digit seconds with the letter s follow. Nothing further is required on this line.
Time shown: 4h57
